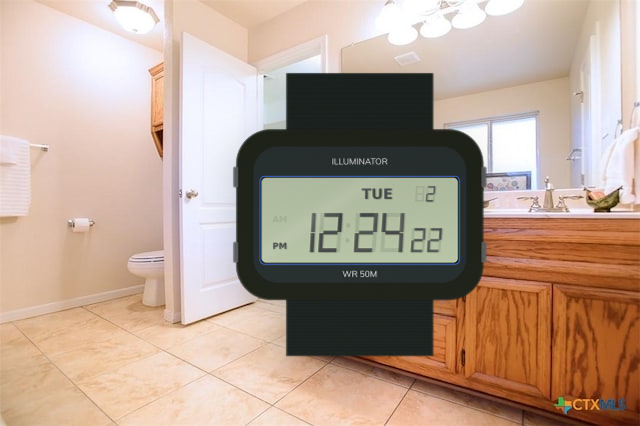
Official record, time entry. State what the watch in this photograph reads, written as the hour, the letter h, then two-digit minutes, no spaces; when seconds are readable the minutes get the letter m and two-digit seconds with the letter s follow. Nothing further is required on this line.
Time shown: 12h24m22s
